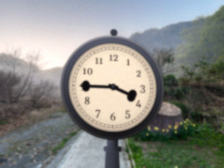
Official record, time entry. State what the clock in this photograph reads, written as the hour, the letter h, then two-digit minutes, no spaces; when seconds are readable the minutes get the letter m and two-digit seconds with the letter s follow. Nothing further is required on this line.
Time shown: 3h45
